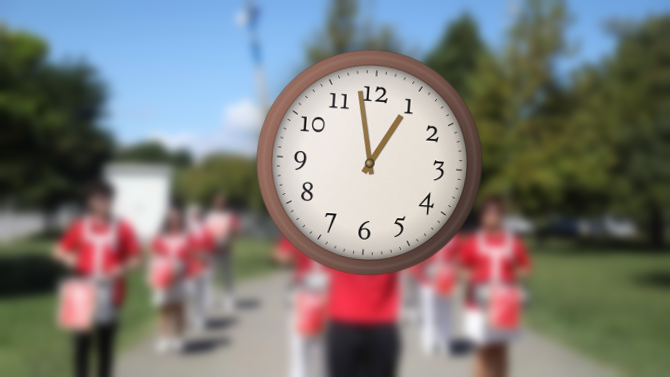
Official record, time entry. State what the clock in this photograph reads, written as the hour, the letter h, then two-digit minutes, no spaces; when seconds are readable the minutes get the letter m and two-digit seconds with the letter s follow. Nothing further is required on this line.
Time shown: 12h58
